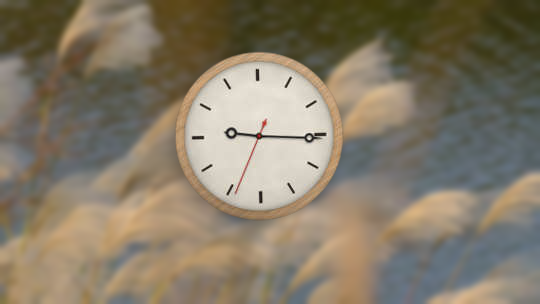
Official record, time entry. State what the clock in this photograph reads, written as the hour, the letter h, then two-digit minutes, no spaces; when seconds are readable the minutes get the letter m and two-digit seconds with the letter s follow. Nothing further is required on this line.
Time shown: 9h15m34s
